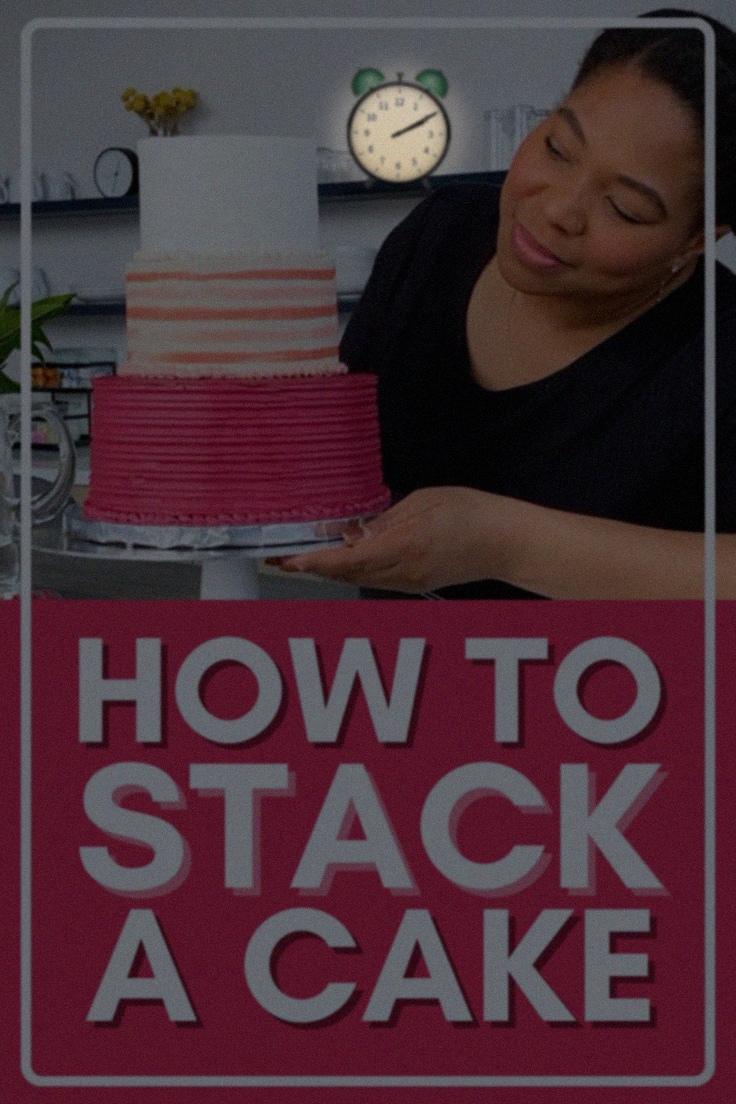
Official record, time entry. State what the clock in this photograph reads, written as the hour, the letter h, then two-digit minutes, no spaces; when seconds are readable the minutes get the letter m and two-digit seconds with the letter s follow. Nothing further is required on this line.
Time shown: 2h10
